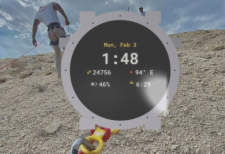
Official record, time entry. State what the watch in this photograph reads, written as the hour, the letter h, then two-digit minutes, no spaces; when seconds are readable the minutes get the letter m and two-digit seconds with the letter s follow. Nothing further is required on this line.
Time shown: 1h48
